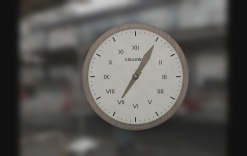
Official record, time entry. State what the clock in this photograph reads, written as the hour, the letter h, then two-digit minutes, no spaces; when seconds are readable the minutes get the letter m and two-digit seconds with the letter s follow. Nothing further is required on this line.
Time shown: 7h05
